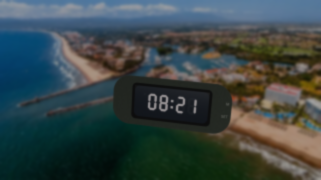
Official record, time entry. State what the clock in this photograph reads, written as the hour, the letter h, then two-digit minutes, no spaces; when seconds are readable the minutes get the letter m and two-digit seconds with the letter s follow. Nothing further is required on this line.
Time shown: 8h21
